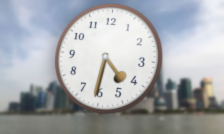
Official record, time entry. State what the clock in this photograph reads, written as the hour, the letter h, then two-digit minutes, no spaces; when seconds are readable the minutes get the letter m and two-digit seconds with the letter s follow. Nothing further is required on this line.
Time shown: 4h31
